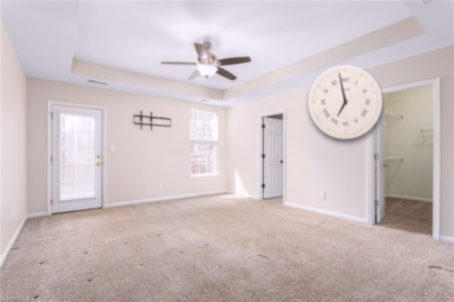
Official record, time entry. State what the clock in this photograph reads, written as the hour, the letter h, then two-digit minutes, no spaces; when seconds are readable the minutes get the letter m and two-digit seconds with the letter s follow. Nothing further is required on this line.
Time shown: 6h58
